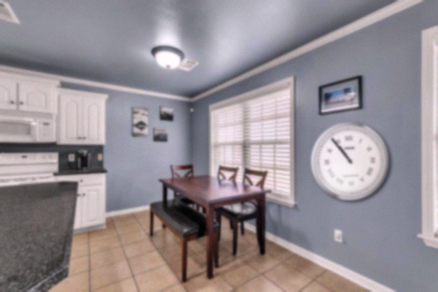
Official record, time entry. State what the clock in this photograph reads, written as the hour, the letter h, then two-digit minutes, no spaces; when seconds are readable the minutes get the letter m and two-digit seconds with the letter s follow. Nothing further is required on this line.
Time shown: 10h54
